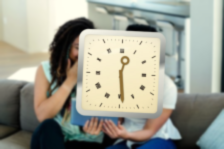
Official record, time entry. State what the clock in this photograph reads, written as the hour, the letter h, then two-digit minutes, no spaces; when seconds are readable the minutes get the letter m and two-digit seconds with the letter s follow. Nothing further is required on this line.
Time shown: 12h29
